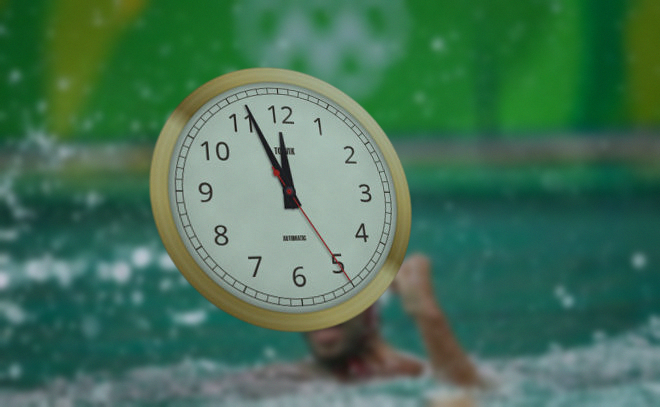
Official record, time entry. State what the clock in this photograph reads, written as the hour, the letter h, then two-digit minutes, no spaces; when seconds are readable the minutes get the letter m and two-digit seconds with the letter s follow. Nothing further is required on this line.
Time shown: 11h56m25s
